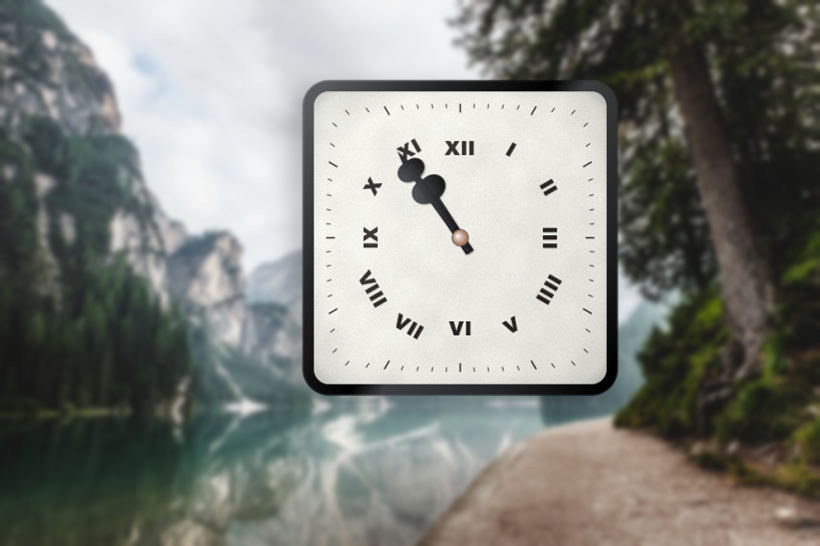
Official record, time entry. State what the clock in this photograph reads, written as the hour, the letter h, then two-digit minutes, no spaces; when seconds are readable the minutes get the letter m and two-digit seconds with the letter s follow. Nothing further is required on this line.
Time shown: 10h54
